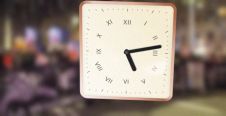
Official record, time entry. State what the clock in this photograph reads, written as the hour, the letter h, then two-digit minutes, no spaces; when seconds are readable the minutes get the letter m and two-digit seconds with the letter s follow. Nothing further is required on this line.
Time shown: 5h13
